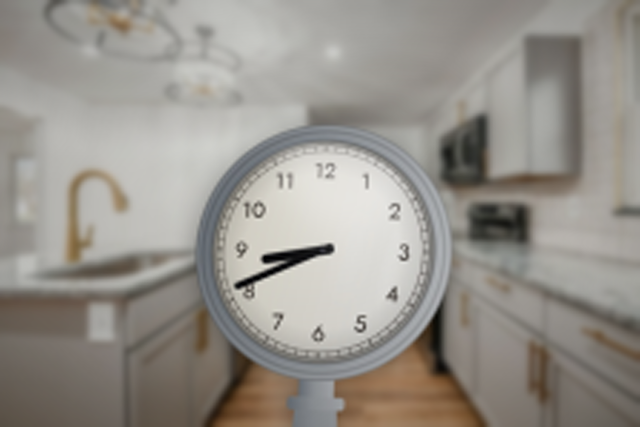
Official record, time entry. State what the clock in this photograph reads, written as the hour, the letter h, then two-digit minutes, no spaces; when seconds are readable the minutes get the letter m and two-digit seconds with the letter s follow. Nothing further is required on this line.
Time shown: 8h41
